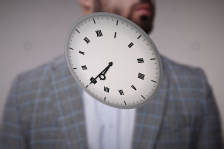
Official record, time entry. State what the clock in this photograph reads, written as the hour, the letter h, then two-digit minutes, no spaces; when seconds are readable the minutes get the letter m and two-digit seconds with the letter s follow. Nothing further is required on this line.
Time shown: 7h40
